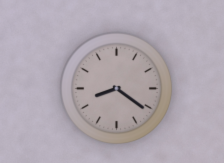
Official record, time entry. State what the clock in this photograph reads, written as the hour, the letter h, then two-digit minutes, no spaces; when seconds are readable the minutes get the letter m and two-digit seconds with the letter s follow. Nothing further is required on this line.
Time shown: 8h21
